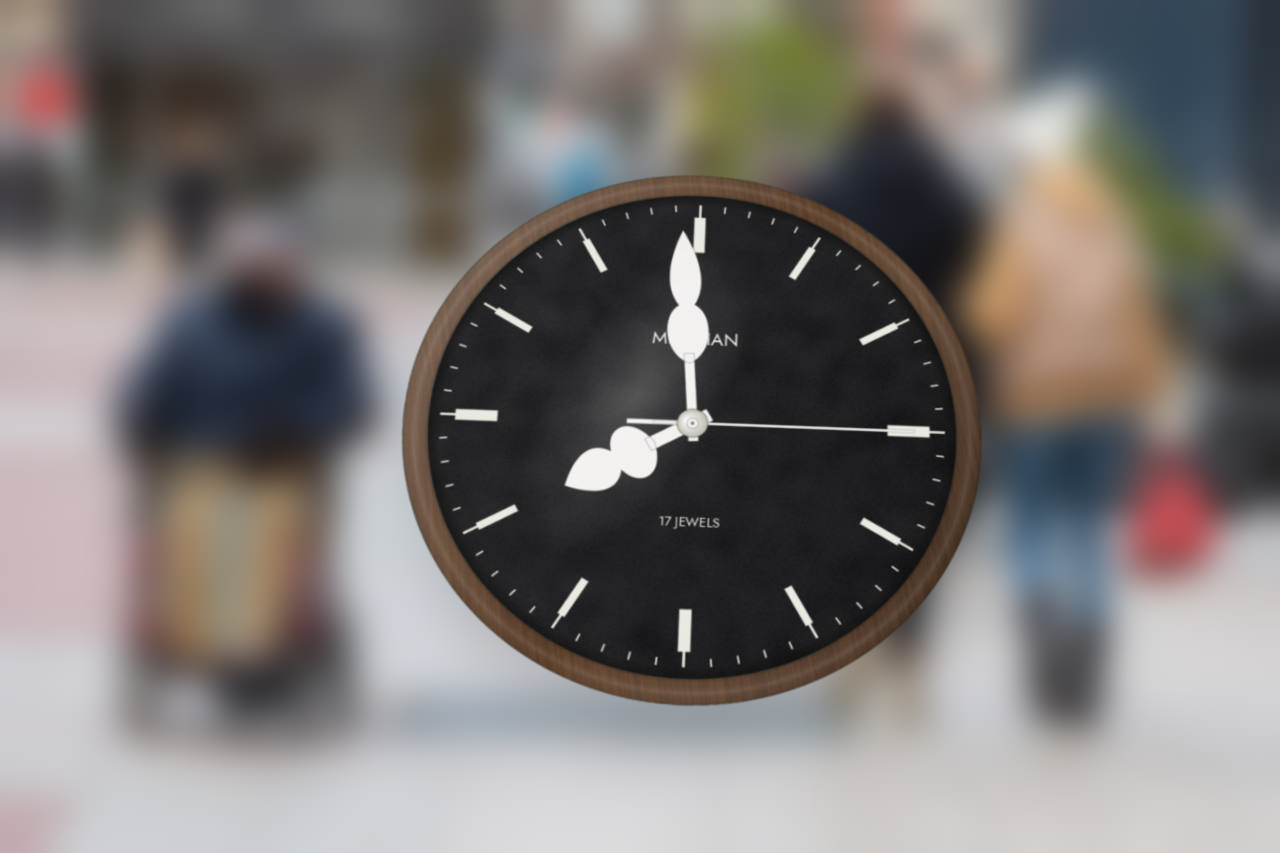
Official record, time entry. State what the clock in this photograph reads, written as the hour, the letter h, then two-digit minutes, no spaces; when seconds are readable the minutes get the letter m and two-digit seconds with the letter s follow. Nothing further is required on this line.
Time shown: 7h59m15s
